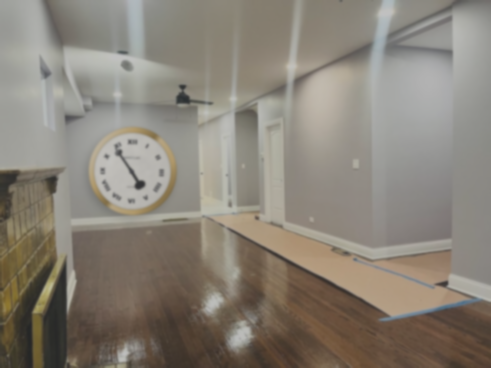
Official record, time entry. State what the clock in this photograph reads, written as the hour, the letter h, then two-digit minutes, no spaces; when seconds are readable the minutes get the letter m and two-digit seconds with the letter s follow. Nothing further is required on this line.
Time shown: 4h54
